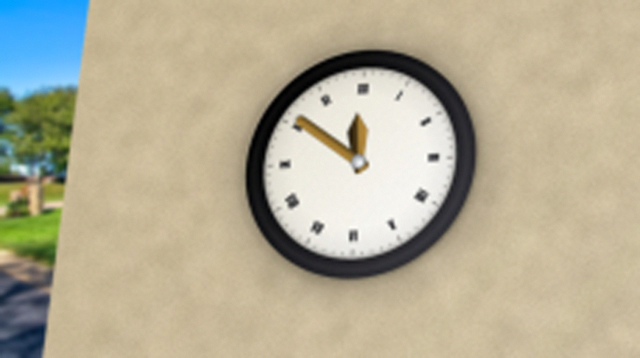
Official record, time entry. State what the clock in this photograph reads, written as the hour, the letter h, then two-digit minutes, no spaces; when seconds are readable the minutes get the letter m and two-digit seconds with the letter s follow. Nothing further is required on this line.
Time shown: 11h51
